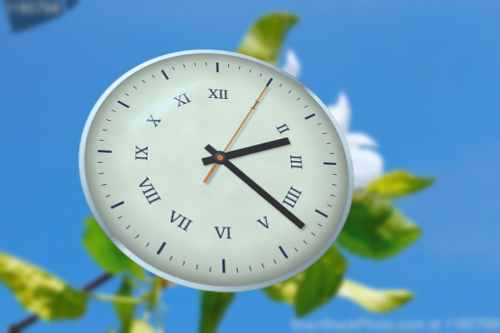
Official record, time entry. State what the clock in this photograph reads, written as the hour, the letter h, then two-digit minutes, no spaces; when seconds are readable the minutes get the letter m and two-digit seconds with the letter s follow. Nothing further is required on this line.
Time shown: 2h22m05s
